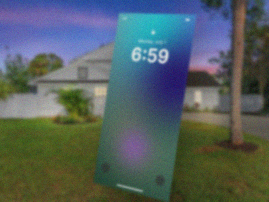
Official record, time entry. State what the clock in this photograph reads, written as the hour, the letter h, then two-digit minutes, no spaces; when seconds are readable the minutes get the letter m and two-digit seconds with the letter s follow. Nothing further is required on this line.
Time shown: 6h59
